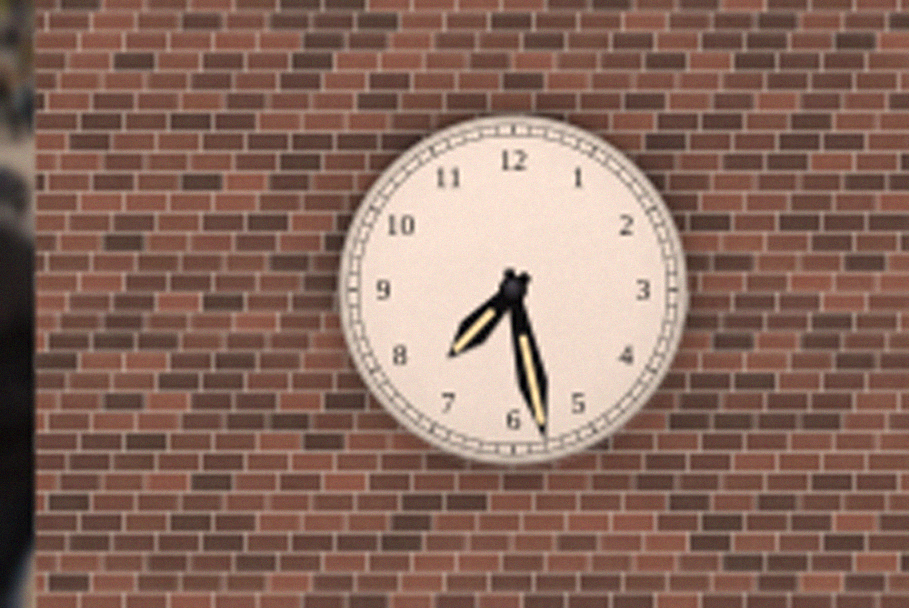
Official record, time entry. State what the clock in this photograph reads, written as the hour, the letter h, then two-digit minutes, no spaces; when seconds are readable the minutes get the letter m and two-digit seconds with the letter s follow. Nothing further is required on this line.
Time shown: 7h28
